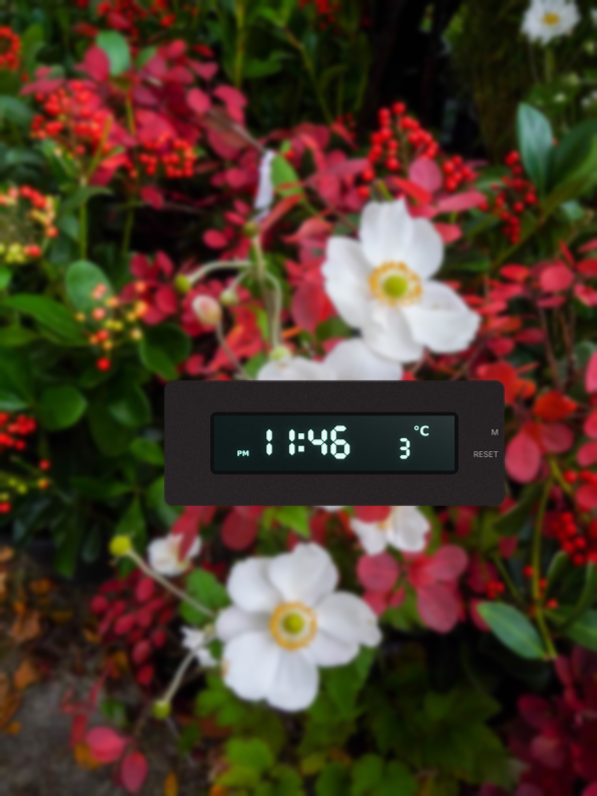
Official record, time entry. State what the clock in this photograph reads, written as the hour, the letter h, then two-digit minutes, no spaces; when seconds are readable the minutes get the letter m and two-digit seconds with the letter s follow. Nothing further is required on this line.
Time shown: 11h46
